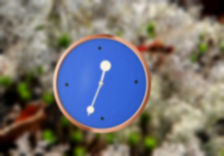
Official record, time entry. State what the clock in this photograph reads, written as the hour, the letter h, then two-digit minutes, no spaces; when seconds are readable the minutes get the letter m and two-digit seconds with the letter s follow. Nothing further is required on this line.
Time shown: 12h34
